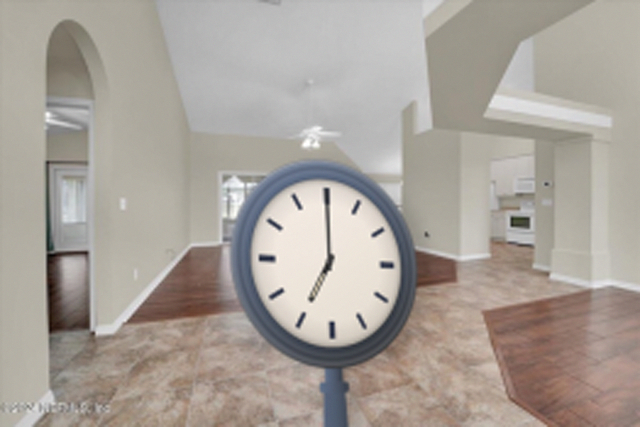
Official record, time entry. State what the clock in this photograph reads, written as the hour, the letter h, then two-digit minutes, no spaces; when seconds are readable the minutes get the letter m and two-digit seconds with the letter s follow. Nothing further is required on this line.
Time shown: 7h00
